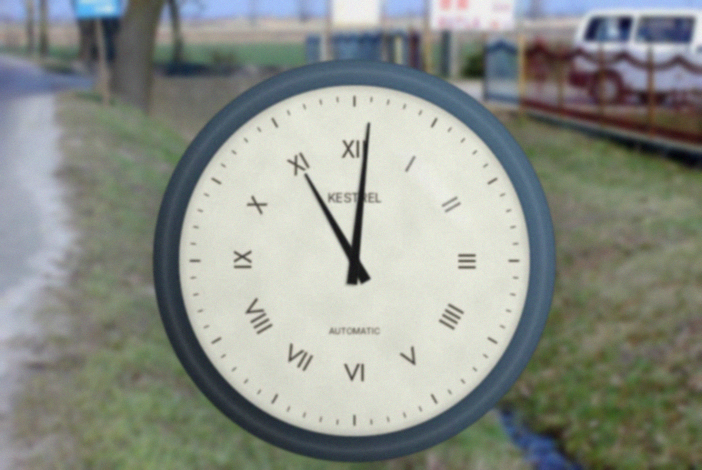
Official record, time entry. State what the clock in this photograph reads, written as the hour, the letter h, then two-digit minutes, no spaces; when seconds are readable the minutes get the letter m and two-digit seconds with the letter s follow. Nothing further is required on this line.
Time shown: 11h01
